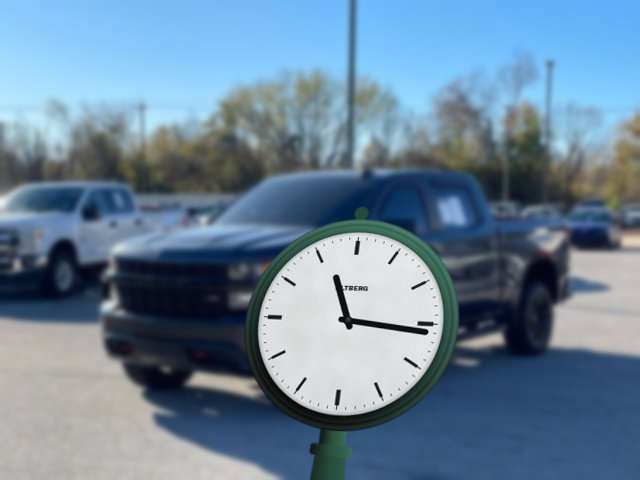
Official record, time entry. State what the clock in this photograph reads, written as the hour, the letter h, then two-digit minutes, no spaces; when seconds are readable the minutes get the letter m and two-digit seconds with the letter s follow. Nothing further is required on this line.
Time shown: 11h16
